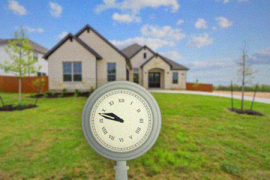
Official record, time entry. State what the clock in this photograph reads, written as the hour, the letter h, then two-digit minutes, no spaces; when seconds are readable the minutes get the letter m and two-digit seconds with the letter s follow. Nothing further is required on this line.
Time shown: 9h48
